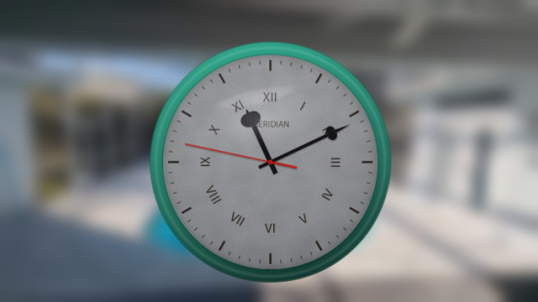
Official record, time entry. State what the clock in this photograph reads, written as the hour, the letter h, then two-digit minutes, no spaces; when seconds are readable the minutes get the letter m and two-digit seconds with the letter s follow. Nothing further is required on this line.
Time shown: 11h10m47s
